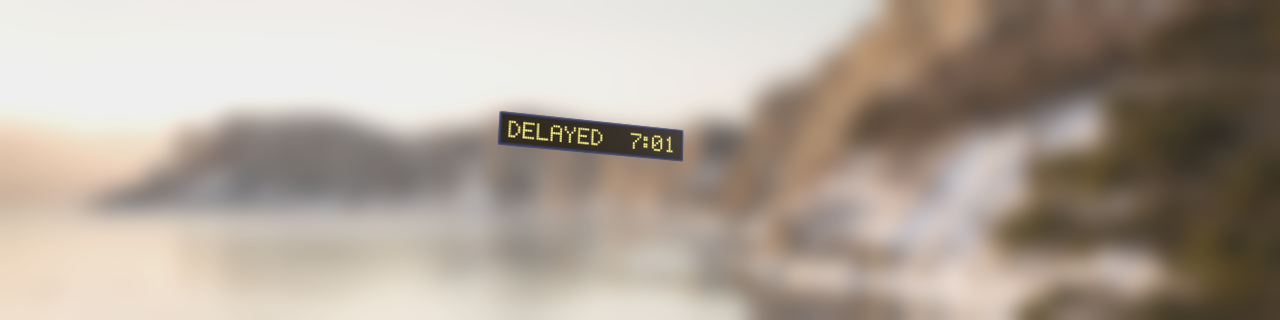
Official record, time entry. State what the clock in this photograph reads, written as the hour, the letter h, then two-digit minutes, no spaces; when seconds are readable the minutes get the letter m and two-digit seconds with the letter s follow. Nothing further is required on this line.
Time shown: 7h01
